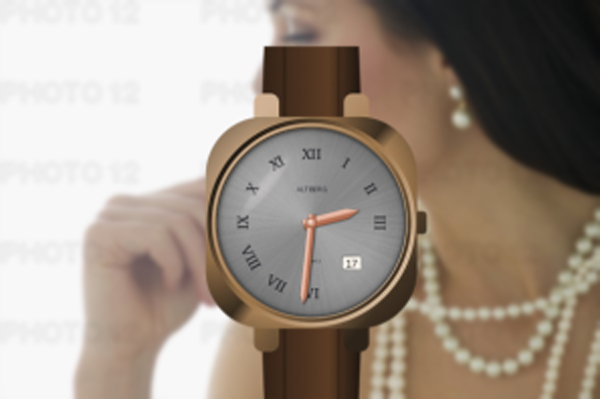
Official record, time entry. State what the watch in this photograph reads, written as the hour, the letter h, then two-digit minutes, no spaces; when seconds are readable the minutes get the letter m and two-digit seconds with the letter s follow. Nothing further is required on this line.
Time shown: 2h31
